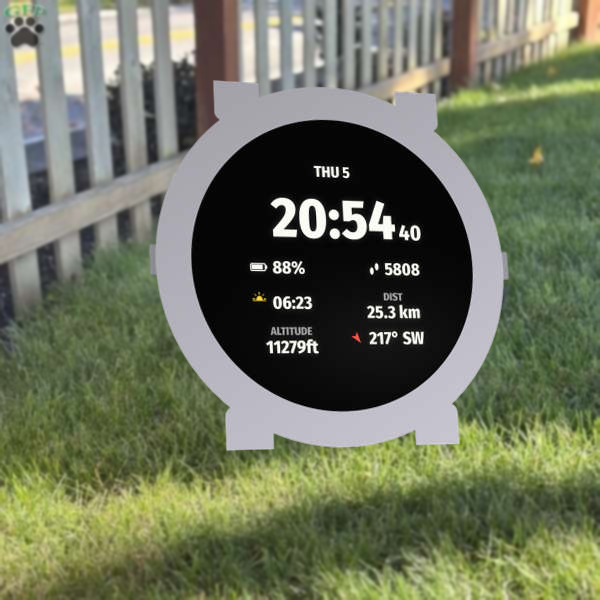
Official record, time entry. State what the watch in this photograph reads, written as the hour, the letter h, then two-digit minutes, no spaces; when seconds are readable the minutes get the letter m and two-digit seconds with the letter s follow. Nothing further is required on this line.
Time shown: 20h54m40s
